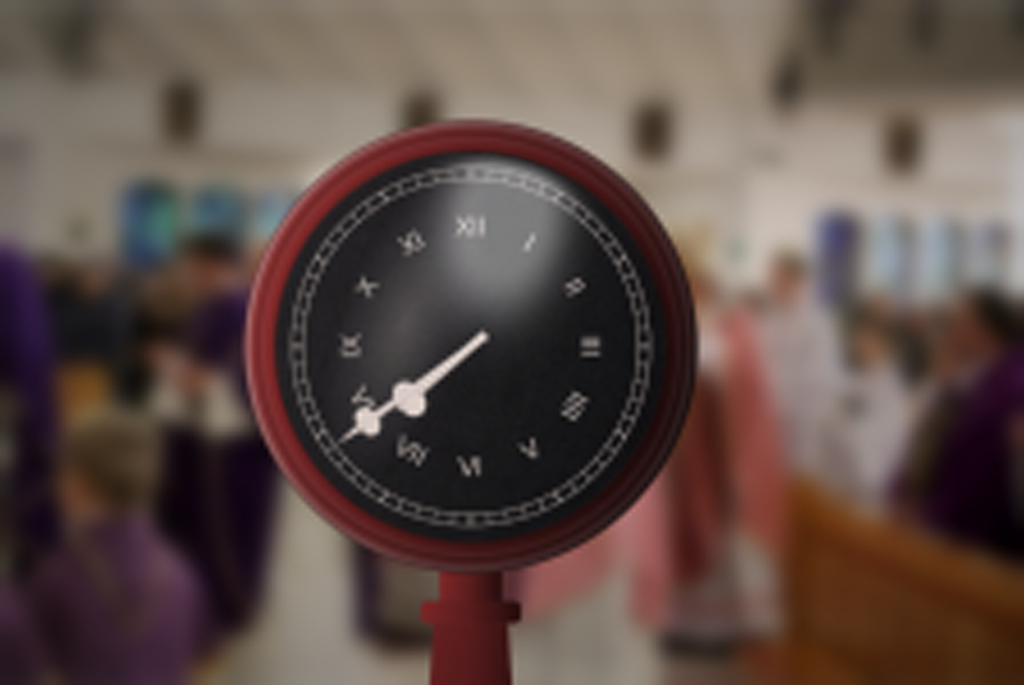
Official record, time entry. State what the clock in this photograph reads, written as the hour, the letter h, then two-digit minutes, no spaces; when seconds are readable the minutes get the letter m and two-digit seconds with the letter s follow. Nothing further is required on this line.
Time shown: 7h39
